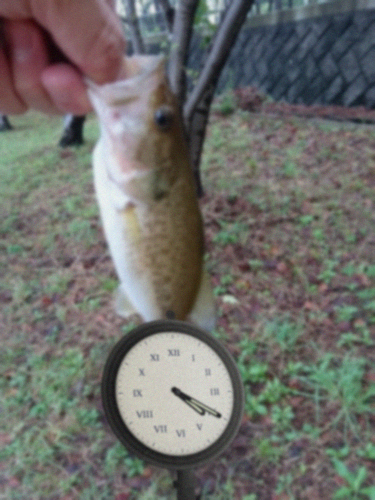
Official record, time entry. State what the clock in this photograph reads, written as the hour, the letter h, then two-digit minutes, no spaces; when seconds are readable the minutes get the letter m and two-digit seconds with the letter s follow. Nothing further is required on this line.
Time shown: 4h20
